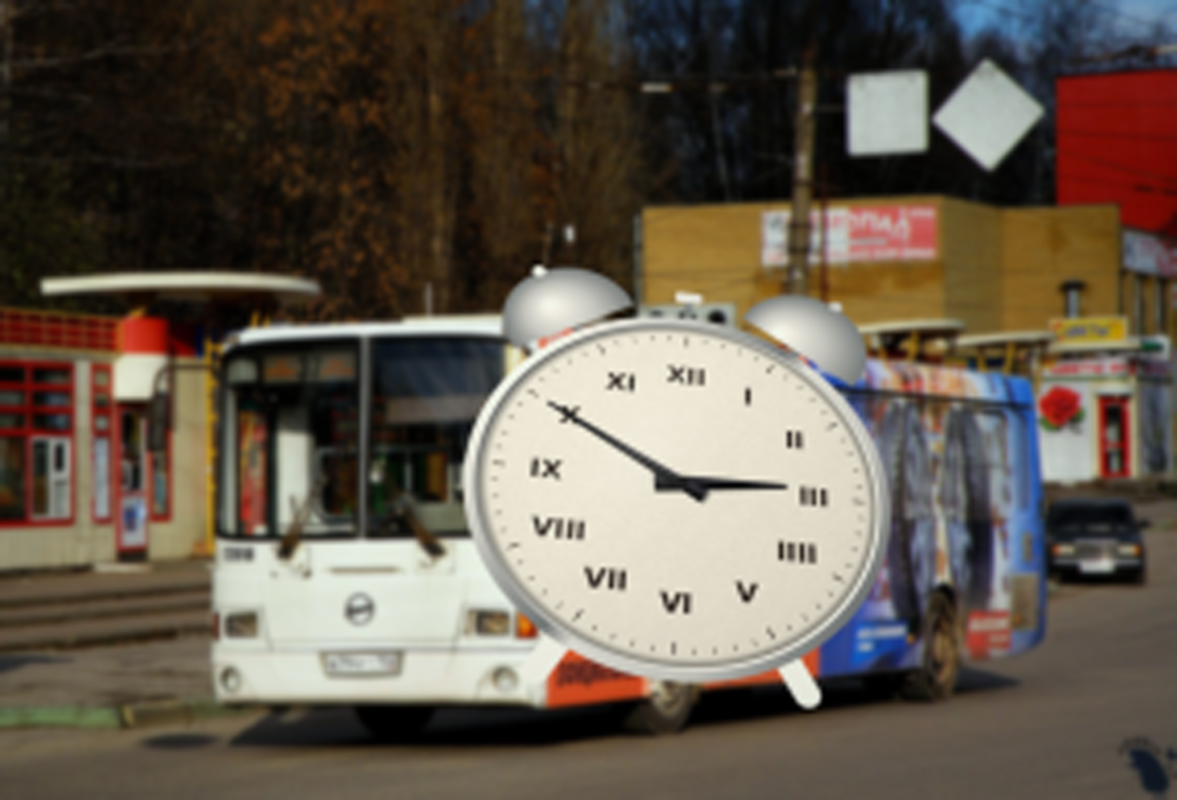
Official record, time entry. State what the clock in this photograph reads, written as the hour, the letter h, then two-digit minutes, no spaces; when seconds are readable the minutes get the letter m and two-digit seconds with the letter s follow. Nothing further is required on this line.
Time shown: 2h50
